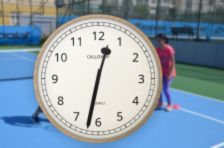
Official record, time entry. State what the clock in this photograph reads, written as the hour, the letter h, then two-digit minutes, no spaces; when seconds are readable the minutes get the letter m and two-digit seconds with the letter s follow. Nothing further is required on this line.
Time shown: 12h32
